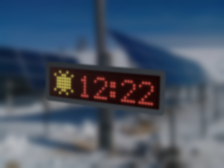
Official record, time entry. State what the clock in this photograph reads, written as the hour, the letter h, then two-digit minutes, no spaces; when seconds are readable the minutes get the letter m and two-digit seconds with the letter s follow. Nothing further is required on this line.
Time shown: 12h22
